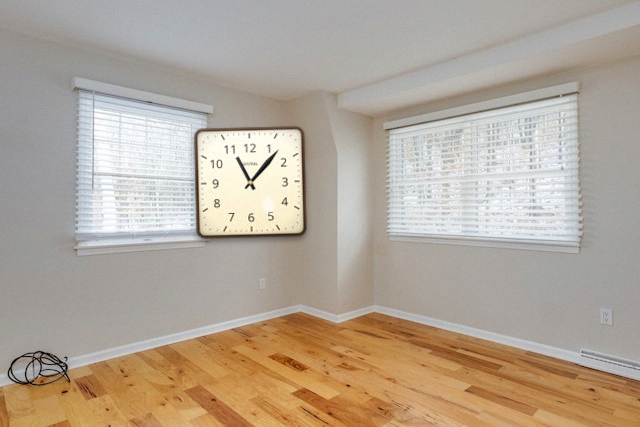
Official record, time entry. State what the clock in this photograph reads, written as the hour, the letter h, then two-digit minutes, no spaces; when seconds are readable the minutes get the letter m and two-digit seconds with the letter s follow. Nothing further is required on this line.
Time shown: 11h07
